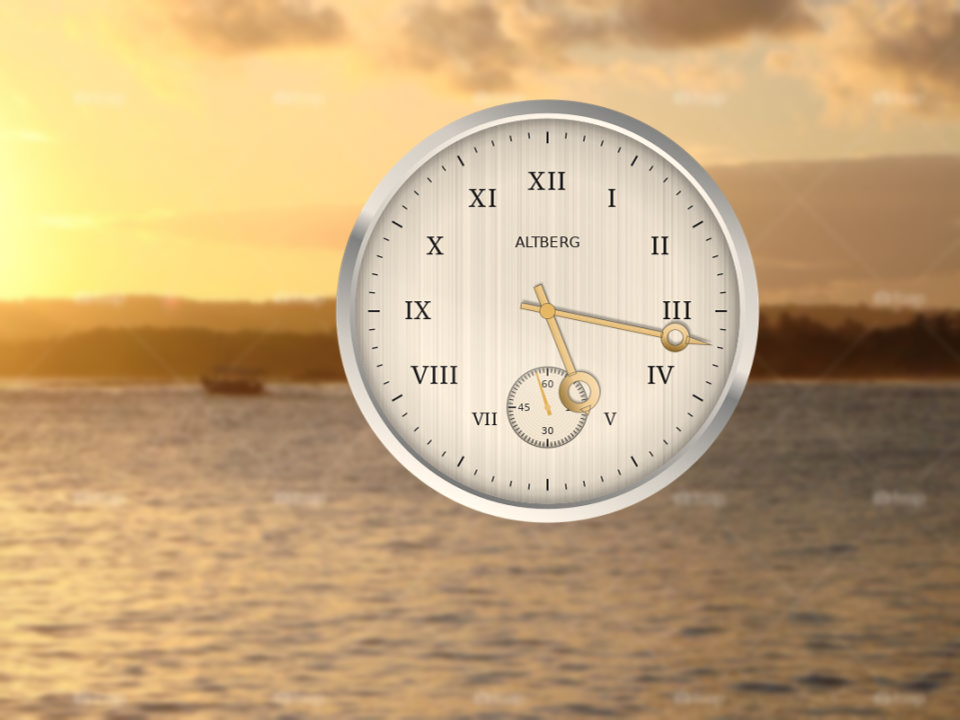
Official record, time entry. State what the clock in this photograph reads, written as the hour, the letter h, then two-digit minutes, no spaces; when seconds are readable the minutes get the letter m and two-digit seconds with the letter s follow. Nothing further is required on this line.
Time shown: 5h16m57s
